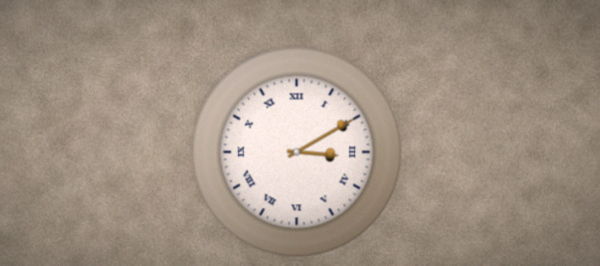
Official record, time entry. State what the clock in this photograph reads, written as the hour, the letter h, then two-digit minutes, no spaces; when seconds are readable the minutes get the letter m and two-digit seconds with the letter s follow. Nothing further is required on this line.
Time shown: 3h10
